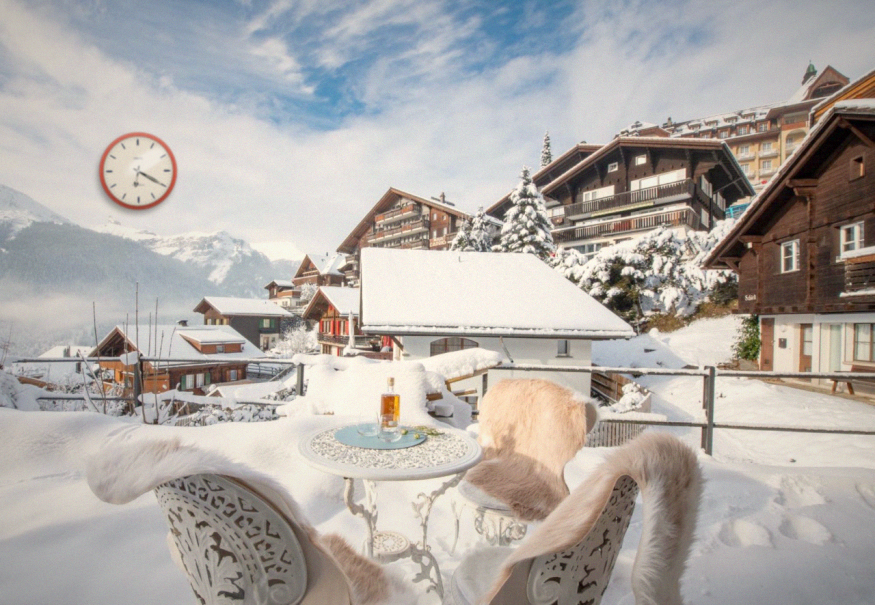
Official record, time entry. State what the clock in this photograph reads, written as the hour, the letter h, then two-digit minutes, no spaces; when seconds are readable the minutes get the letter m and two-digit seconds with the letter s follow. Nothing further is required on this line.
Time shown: 6h20
